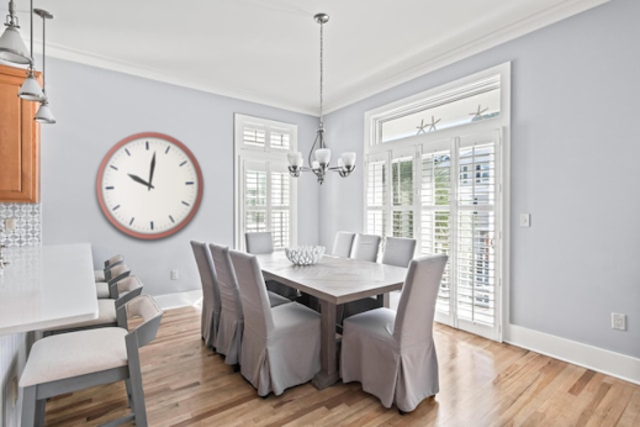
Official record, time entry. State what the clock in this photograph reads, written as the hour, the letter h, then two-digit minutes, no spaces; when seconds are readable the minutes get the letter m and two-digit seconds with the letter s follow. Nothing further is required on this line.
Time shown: 10h02
